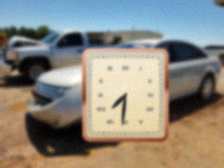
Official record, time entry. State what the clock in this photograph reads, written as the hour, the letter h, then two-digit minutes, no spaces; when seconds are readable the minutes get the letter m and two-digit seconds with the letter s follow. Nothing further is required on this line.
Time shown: 7h31
